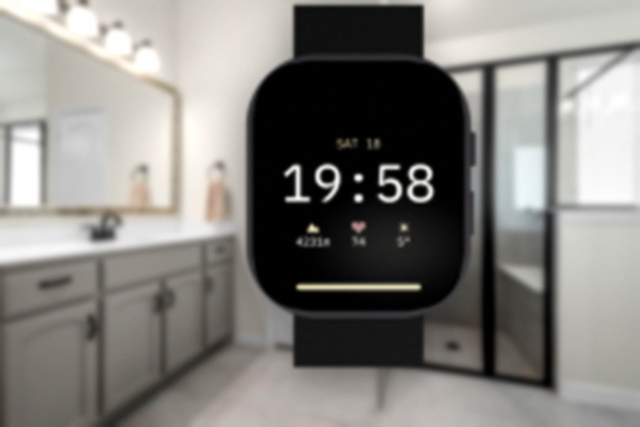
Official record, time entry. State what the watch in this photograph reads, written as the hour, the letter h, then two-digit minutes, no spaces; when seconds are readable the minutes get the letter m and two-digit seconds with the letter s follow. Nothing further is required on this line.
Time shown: 19h58
